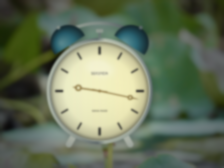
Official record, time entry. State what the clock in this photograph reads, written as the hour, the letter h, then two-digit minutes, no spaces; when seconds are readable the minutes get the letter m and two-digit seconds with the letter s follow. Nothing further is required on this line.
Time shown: 9h17
